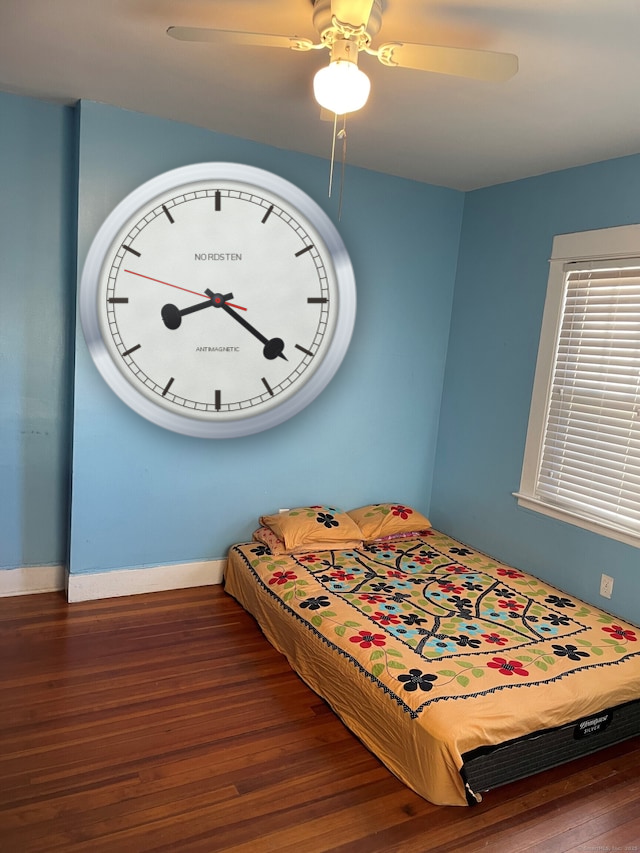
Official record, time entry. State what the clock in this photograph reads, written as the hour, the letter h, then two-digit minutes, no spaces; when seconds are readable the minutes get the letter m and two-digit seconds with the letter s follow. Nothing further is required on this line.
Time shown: 8h21m48s
